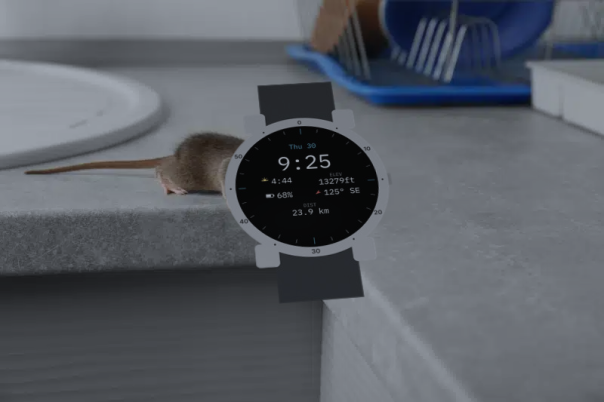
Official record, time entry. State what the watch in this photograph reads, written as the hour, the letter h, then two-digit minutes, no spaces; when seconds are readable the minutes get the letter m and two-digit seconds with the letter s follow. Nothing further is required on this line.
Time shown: 9h25
